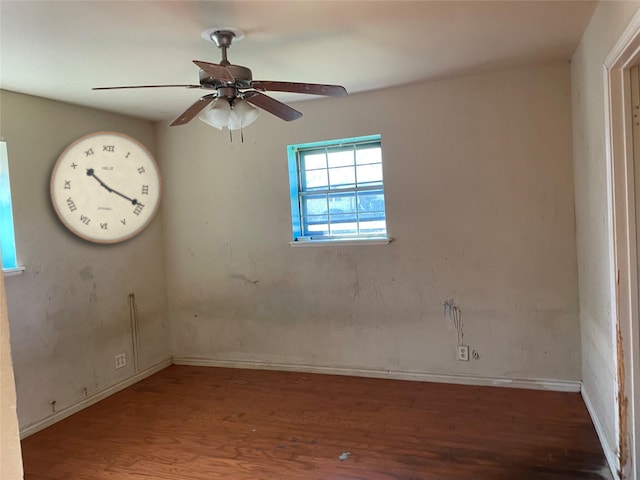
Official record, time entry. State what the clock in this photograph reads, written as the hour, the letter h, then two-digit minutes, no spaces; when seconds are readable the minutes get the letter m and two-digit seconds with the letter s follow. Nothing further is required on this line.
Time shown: 10h19
